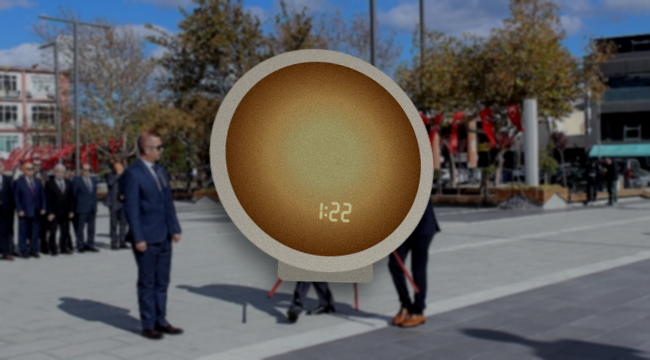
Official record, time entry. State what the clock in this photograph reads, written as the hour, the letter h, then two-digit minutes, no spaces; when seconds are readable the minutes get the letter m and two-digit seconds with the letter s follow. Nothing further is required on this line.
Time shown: 1h22
